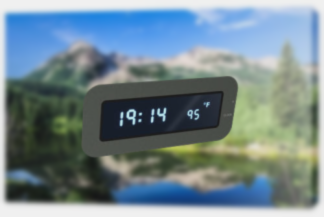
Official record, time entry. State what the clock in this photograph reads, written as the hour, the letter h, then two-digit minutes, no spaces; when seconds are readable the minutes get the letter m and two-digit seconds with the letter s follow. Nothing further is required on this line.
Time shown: 19h14
